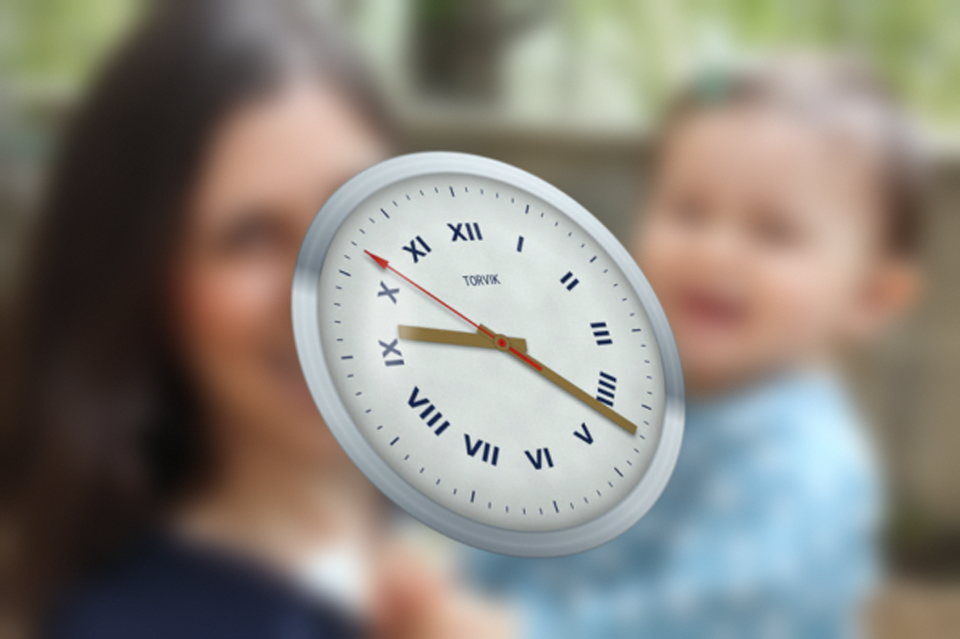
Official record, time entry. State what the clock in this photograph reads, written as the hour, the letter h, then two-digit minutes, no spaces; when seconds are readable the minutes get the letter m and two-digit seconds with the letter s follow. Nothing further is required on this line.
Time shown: 9h21m52s
